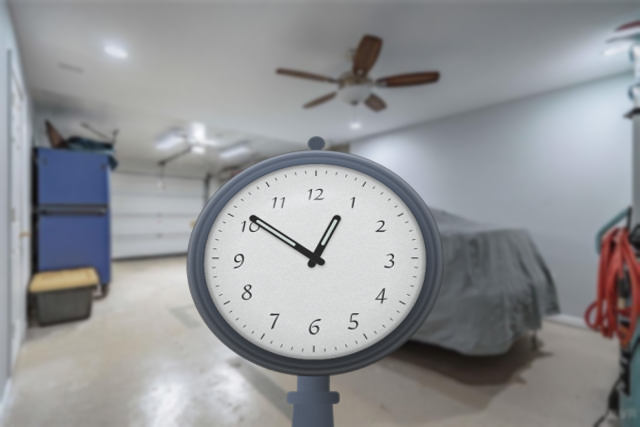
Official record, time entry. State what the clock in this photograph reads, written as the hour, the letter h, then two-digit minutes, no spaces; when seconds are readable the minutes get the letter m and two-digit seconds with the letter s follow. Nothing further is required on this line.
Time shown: 12h51
